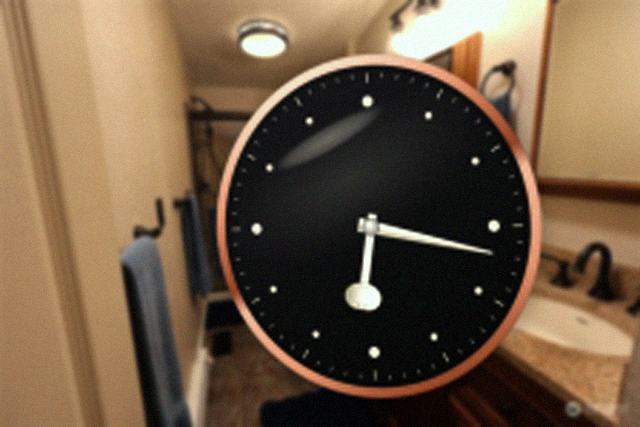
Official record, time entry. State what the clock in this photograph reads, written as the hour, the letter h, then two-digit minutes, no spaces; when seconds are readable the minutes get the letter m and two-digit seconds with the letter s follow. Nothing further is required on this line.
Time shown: 6h17
